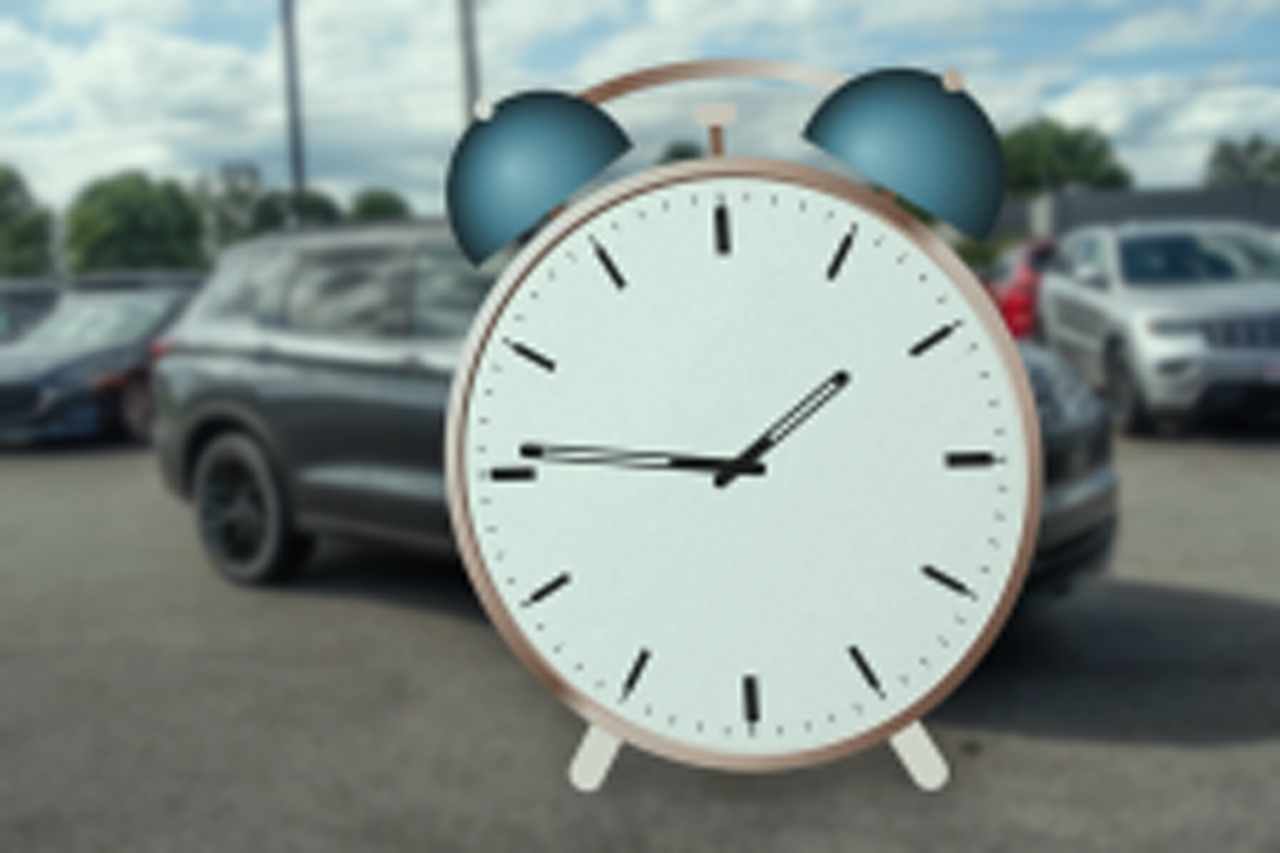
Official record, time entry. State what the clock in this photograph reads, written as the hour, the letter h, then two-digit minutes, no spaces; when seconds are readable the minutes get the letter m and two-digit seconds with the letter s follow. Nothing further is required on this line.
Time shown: 1h46
